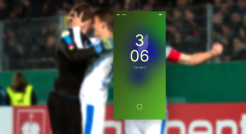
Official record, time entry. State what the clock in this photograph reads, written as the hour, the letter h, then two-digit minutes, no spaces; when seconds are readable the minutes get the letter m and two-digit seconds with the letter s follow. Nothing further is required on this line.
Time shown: 3h06
